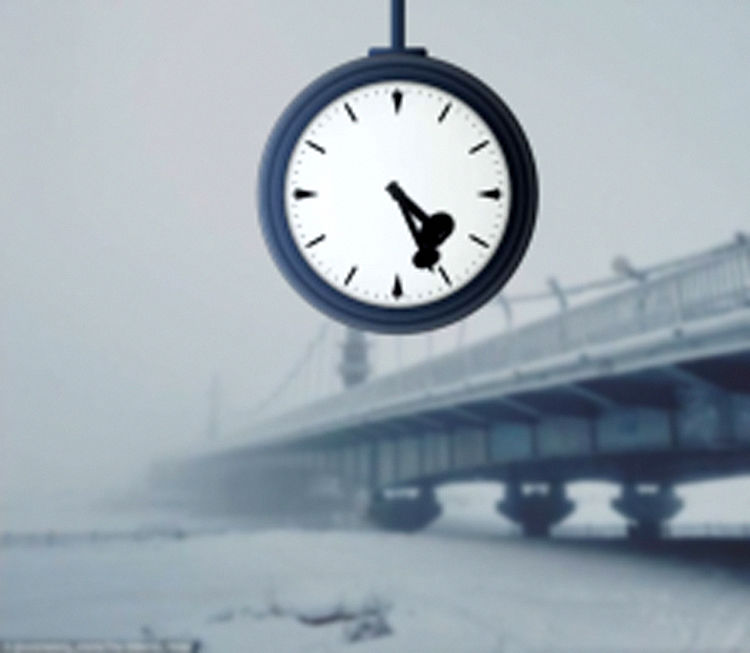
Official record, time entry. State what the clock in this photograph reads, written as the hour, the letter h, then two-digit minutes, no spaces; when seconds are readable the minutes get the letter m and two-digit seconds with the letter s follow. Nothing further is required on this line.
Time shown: 4h26
